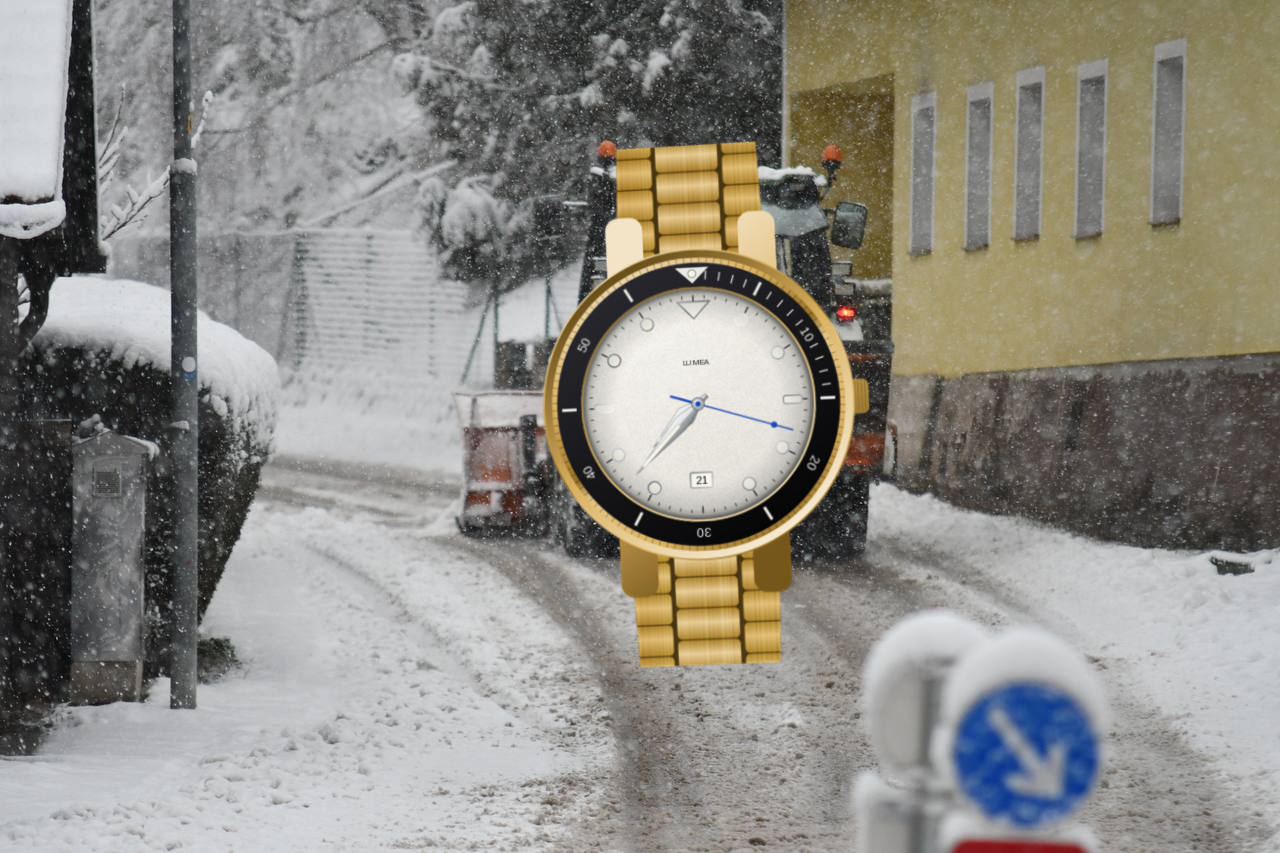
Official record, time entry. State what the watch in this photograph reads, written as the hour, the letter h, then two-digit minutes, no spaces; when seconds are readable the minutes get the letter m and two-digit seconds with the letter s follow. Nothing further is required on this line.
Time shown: 7h37m18s
